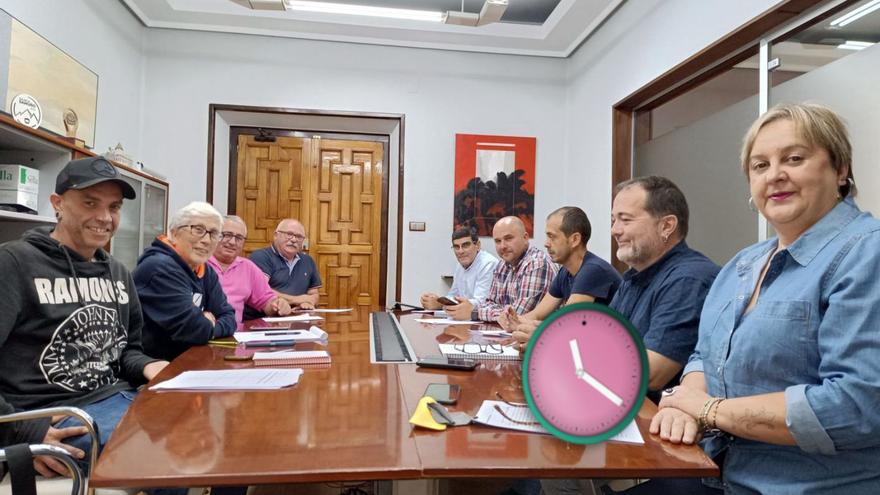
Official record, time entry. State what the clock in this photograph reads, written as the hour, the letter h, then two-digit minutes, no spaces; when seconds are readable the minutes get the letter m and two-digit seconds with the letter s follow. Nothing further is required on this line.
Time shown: 11h20
